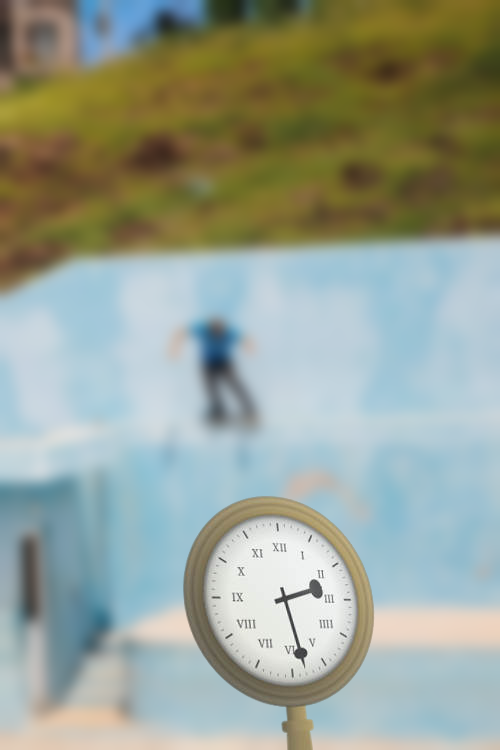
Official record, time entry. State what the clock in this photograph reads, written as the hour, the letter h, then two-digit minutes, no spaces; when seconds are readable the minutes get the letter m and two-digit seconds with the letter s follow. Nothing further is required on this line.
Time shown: 2h28
